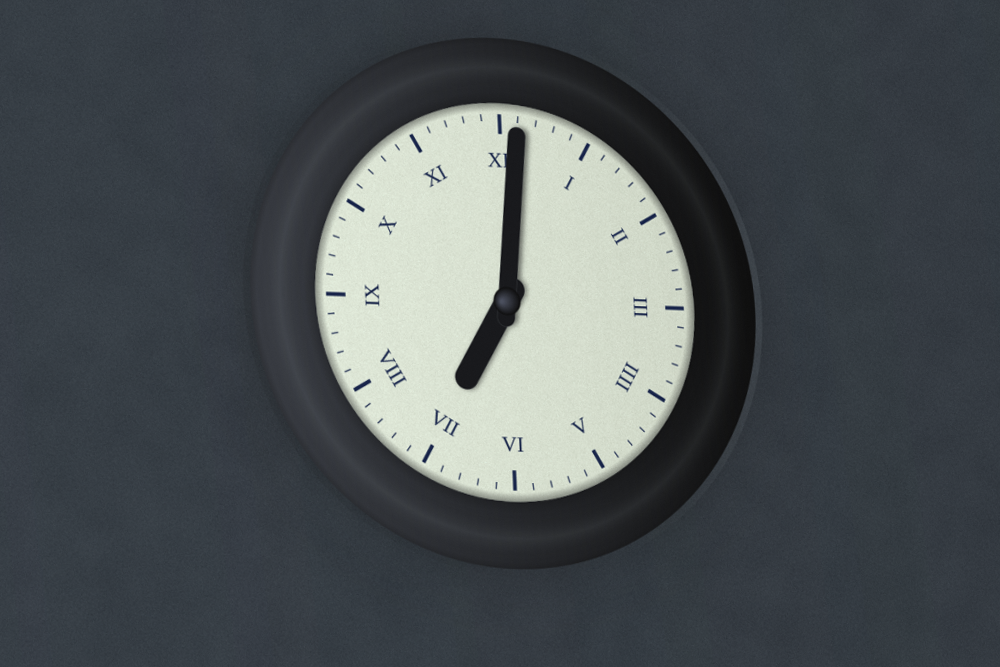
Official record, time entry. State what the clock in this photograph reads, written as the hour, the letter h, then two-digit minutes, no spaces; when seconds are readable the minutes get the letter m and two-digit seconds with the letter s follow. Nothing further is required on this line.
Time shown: 7h01
